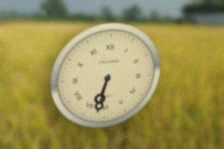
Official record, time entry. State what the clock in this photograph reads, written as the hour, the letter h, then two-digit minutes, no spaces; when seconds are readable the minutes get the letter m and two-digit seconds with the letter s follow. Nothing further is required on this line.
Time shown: 6h32
